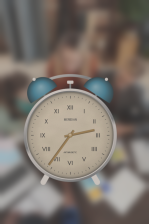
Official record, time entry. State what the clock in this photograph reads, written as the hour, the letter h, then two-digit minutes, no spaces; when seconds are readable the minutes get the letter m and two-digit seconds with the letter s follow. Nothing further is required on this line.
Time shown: 2h36
